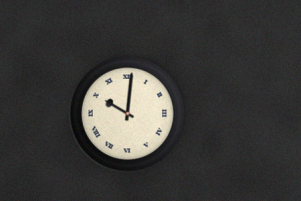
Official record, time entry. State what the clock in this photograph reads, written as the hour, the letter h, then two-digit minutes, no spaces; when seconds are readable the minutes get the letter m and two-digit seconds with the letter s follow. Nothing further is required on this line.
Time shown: 10h01
